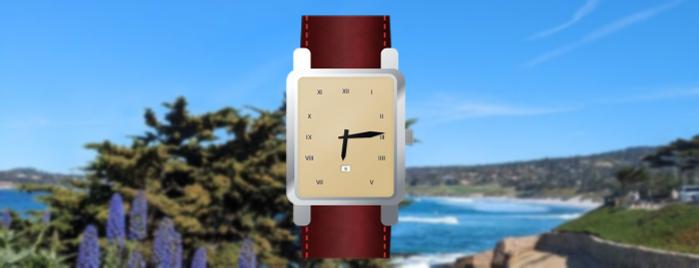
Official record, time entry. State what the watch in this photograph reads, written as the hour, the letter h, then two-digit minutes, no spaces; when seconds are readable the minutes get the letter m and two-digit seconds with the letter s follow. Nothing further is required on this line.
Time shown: 6h14
